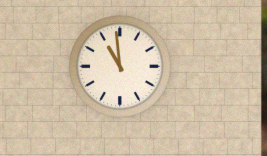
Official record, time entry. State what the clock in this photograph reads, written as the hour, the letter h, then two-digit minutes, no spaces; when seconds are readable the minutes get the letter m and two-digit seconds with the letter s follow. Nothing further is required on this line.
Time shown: 10h59
